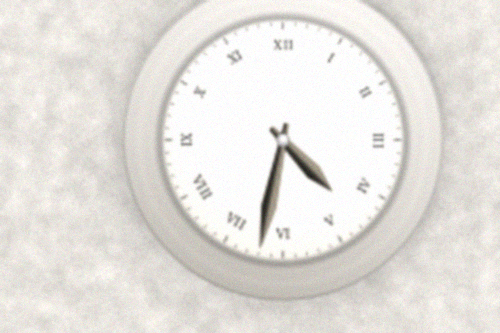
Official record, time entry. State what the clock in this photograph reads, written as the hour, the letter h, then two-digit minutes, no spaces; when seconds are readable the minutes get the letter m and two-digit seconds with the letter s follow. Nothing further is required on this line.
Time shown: 4h32
